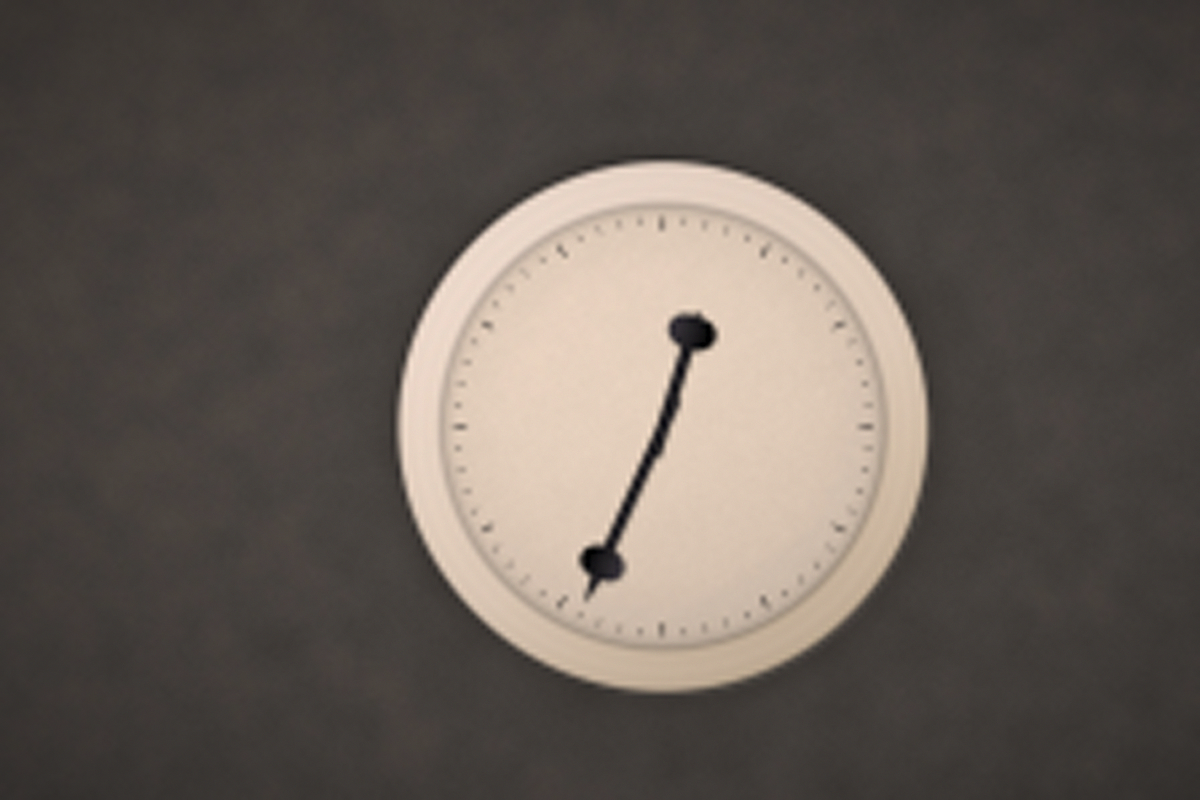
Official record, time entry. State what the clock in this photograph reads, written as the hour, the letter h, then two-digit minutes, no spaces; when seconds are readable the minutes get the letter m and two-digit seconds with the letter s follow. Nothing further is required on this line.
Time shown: 12h34
